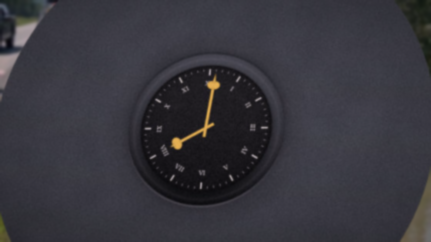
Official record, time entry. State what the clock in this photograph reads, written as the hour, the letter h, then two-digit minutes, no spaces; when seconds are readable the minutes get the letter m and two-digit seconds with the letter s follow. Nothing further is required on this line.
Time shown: 8h01
